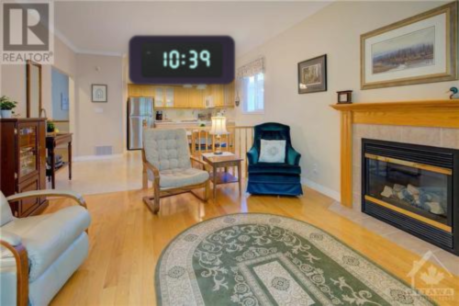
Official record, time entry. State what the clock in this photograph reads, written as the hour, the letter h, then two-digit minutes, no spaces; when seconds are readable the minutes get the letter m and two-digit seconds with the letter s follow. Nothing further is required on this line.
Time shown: 10h39
